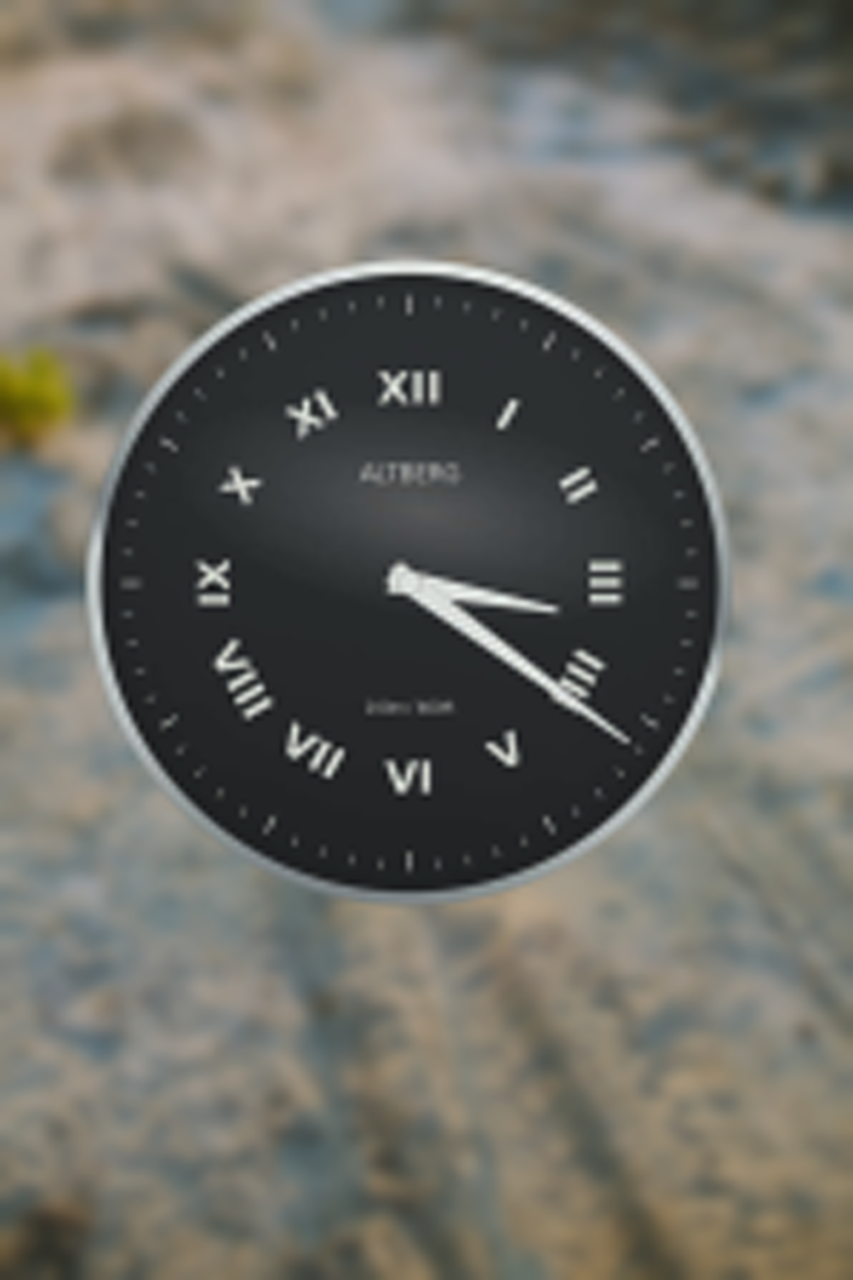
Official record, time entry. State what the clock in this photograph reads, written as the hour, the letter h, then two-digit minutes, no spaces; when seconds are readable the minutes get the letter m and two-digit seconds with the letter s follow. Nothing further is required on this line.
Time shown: 3h21
